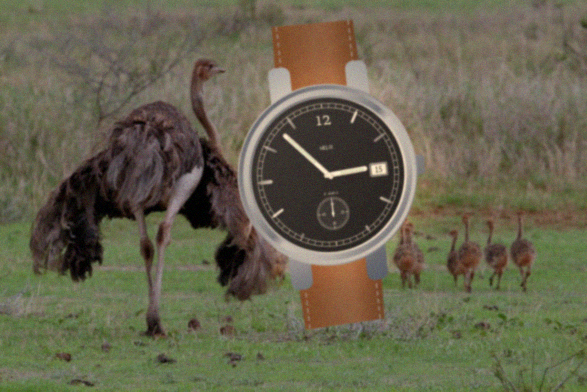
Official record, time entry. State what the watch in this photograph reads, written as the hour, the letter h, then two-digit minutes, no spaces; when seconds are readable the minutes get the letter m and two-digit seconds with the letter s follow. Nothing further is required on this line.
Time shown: 2h53
